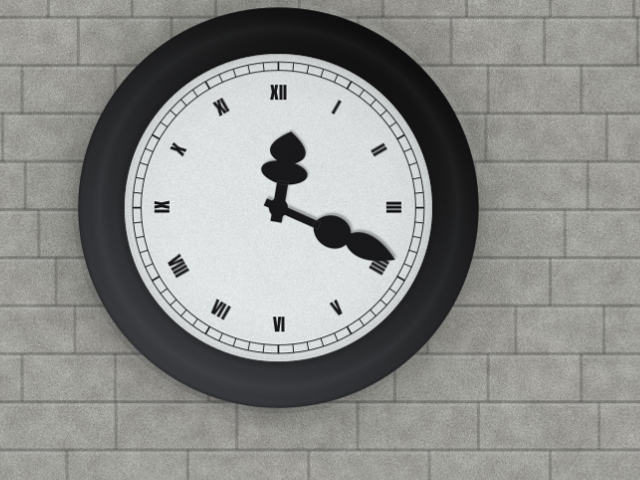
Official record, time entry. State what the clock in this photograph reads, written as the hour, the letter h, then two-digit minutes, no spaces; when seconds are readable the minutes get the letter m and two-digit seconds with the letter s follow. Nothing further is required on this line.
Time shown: 12h19
